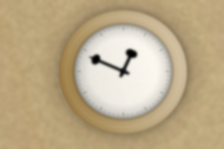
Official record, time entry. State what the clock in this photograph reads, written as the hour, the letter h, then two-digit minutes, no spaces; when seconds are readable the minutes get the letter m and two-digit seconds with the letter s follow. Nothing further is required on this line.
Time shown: 12h49
